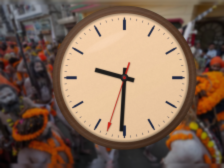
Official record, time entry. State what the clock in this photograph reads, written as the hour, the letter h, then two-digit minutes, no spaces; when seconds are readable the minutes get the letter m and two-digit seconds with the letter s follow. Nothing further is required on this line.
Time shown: 9h30m33s
